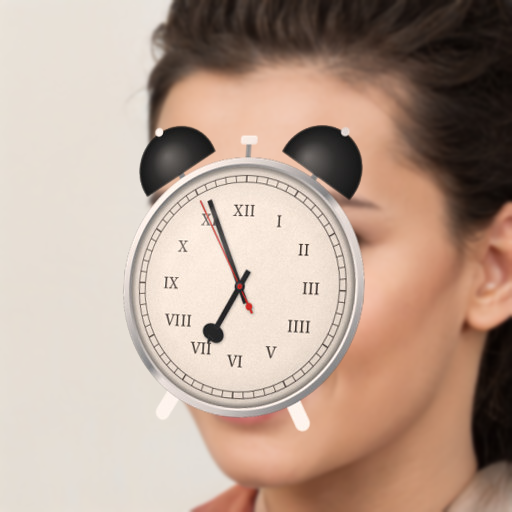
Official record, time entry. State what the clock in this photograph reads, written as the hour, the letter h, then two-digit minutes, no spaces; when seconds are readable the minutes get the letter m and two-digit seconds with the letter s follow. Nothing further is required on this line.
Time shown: 6h55m55s
